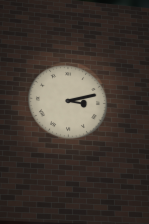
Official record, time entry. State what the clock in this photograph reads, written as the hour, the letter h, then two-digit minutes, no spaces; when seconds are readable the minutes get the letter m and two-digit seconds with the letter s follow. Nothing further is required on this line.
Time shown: 3h12
